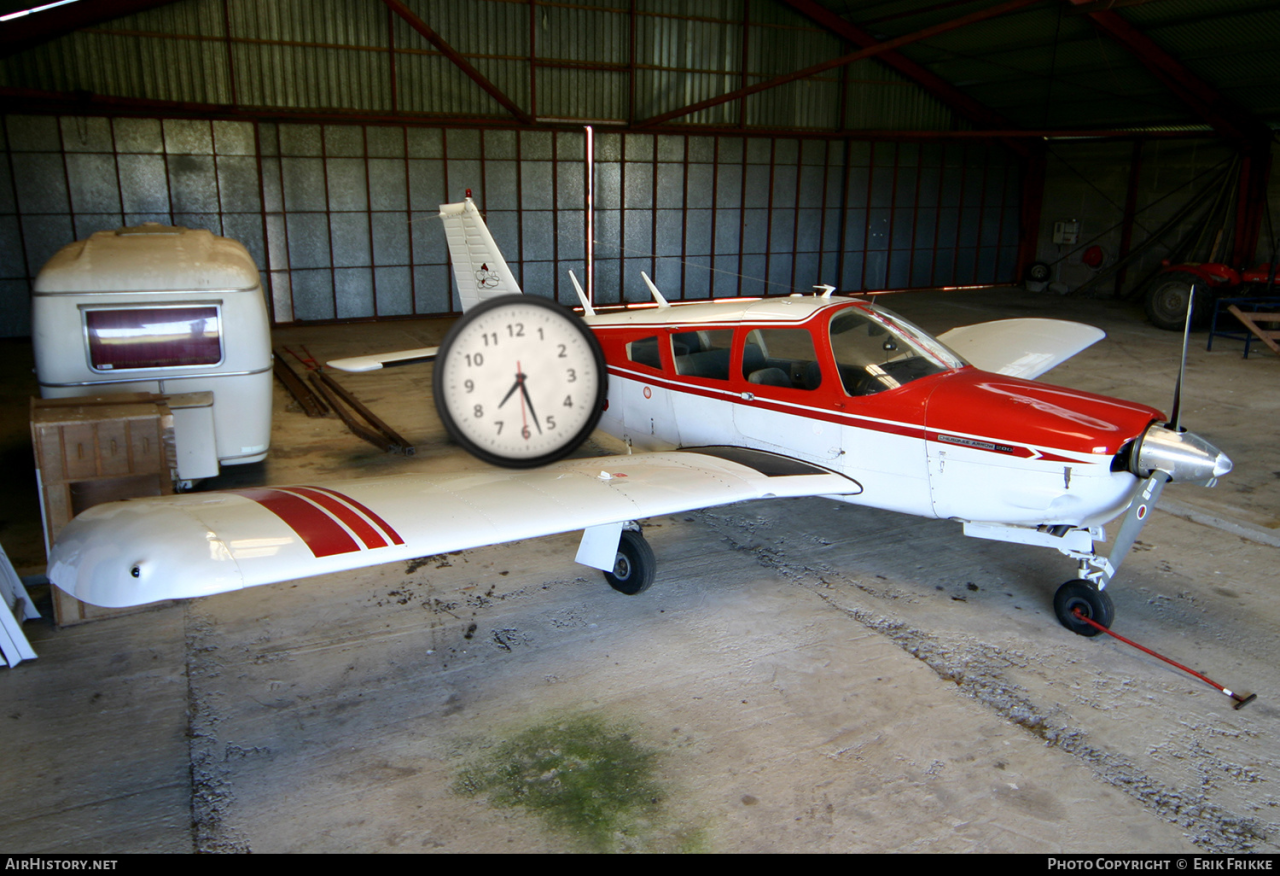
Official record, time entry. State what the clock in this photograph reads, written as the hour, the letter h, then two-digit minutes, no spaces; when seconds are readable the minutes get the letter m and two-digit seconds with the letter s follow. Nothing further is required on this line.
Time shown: 7h27m30s
